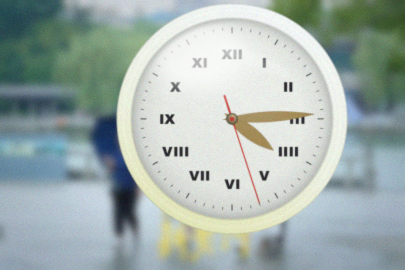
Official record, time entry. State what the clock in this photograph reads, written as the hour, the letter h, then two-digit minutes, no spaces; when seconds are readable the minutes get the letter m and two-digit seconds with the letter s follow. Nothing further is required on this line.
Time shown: 4h14m27s
